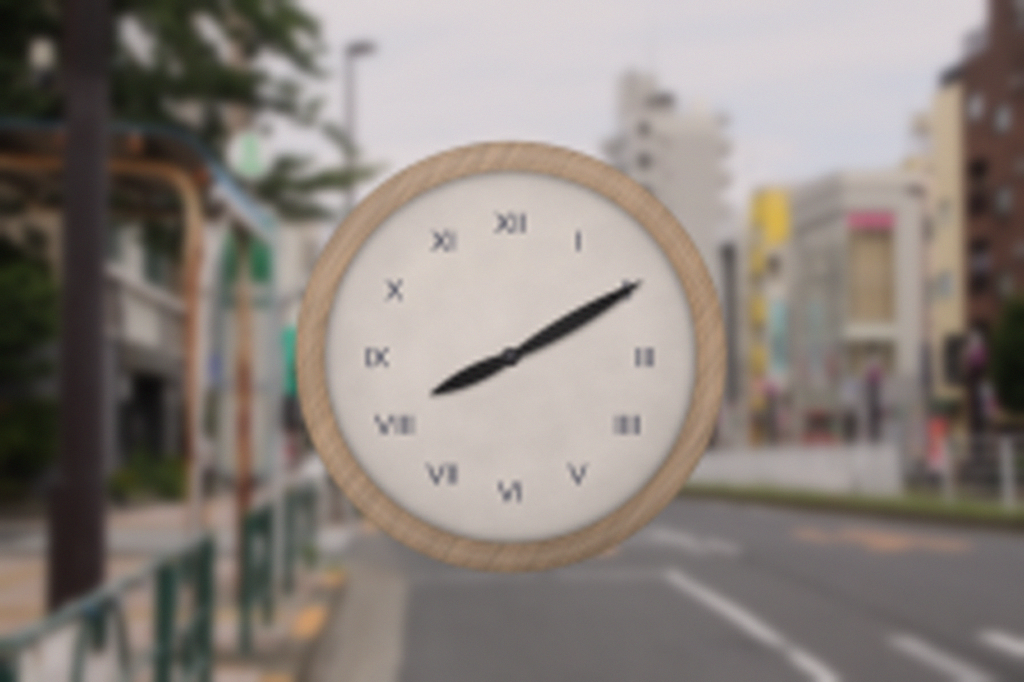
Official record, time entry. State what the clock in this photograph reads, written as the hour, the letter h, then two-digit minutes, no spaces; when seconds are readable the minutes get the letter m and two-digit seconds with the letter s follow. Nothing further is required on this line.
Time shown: 8h10
